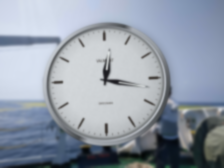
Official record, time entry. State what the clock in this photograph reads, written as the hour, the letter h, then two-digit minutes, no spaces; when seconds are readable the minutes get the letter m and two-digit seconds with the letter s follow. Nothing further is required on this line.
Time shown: 12h17
